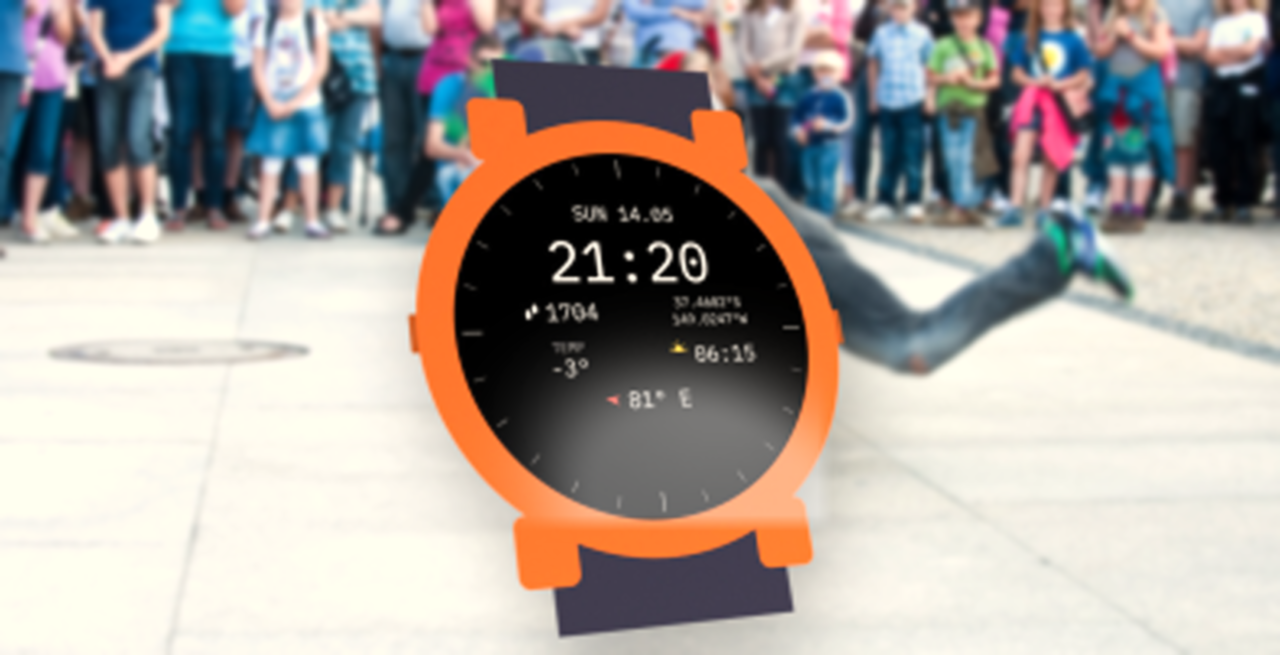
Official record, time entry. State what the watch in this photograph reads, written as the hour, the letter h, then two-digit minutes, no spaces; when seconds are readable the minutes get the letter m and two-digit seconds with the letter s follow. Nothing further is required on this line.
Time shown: 21h20
